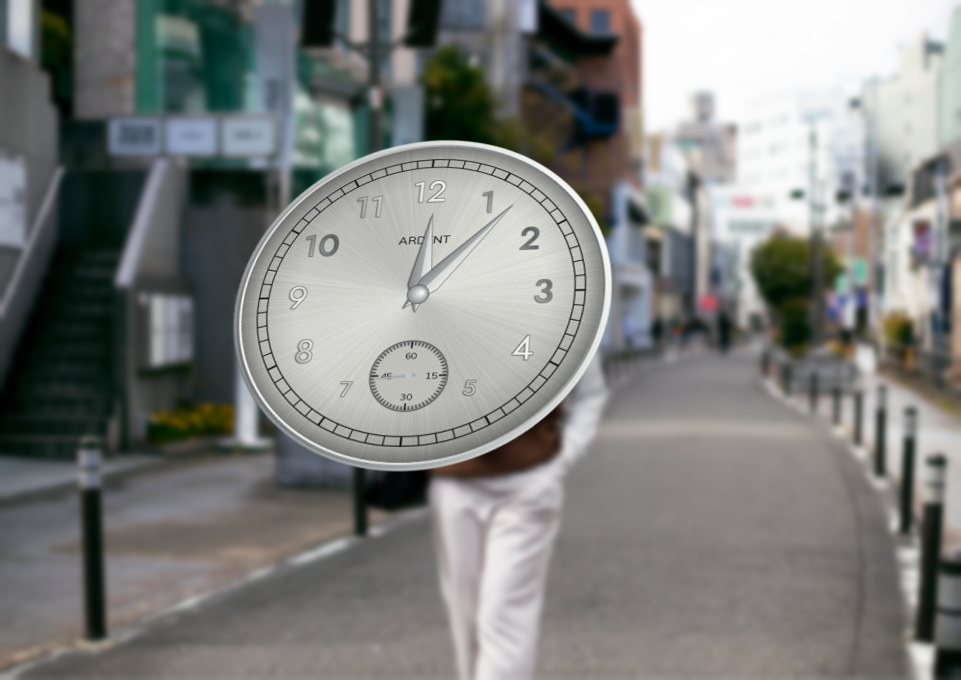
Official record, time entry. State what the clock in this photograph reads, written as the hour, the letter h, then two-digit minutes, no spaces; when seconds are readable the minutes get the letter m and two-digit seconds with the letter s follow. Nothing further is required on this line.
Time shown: 12h06m44s
